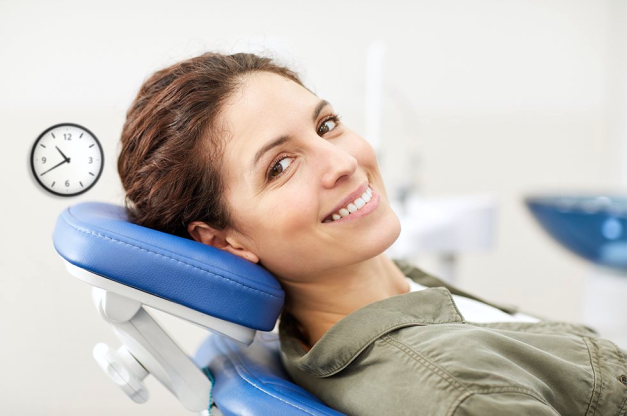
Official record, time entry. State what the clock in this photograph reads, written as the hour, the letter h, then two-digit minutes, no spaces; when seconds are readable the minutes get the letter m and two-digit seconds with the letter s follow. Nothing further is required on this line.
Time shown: 10h40
